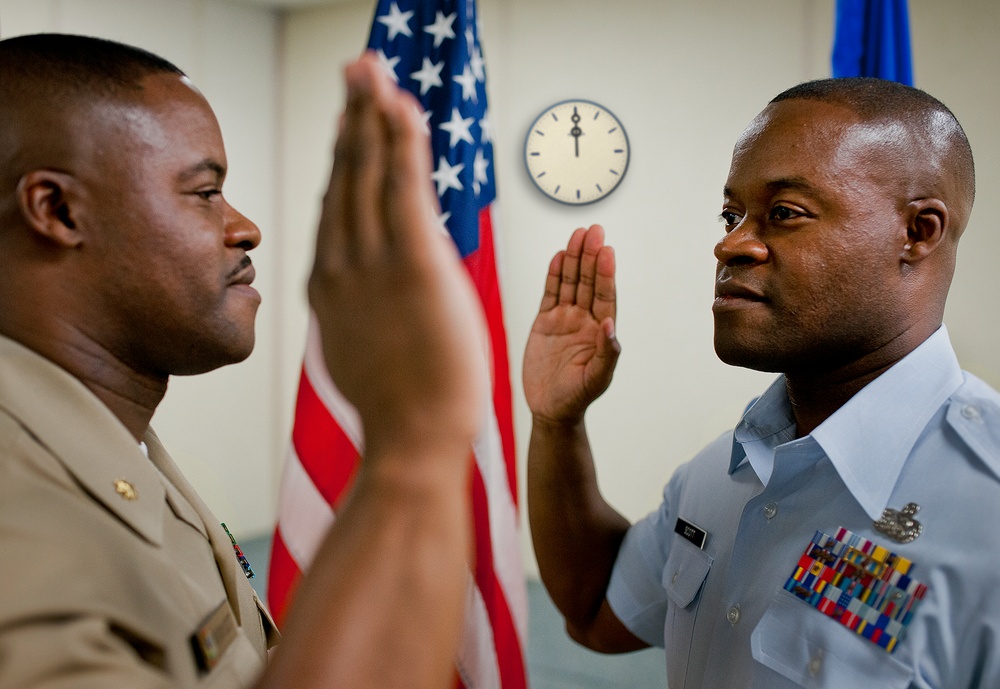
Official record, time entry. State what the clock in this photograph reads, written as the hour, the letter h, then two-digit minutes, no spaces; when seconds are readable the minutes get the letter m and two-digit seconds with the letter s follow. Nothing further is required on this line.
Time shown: 12h00
